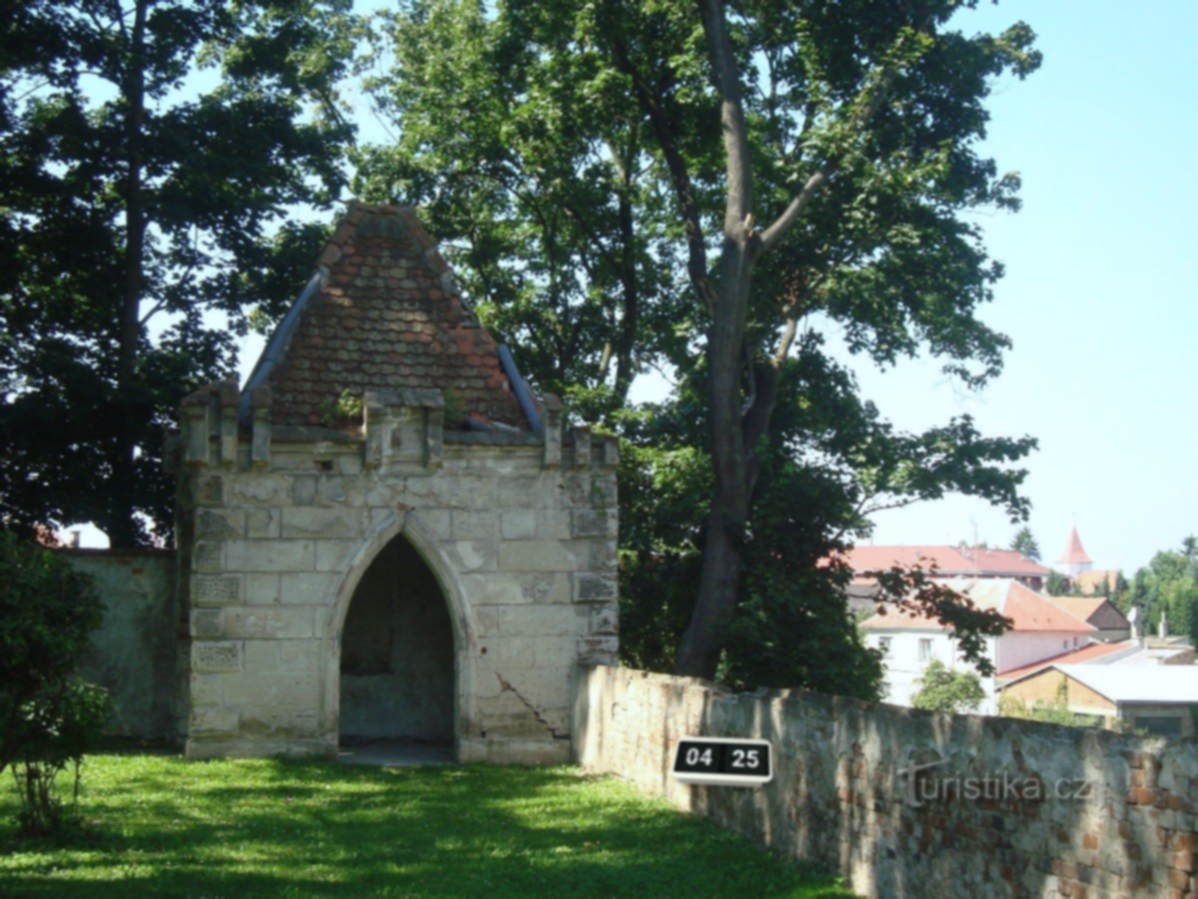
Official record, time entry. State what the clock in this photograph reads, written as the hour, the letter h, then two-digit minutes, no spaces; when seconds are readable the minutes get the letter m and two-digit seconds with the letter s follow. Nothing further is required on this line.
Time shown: 4h25
